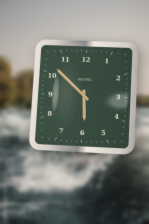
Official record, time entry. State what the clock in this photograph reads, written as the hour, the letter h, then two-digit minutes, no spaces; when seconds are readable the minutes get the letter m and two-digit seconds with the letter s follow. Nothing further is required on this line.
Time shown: 5h52
